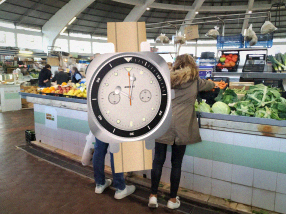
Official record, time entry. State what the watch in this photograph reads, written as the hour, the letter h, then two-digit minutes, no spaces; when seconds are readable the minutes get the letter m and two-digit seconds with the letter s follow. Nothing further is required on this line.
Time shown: 10h02
